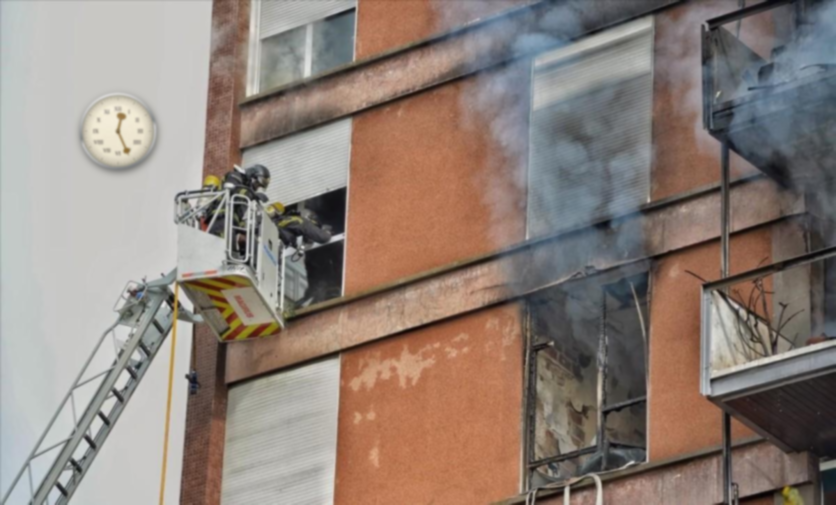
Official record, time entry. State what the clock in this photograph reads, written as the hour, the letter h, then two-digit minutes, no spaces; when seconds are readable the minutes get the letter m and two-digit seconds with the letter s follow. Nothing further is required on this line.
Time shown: 12h26
